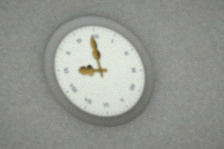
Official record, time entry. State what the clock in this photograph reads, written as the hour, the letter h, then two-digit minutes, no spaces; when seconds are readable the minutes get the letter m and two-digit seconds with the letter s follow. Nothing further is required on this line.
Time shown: 8h59
